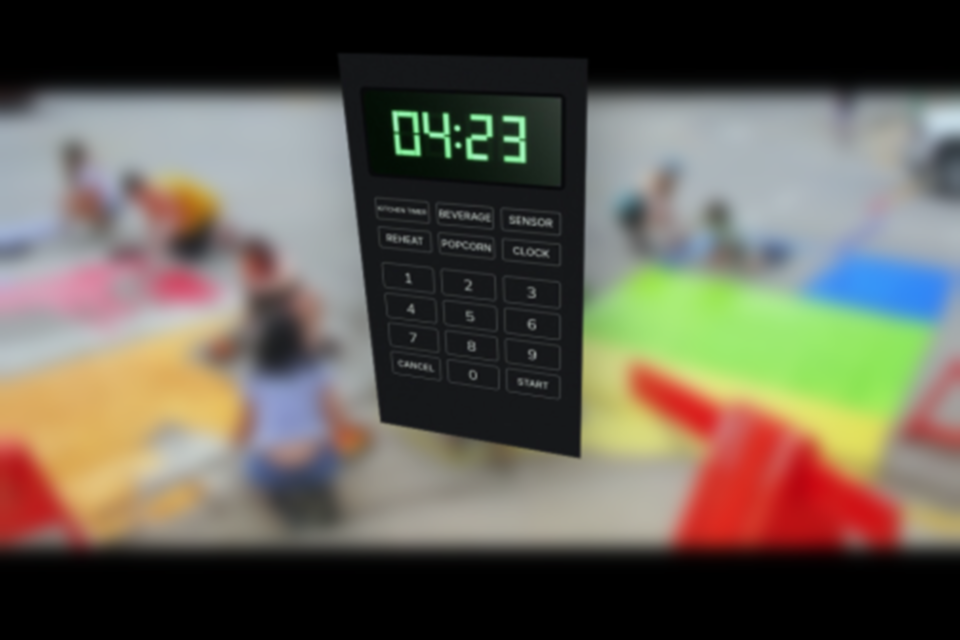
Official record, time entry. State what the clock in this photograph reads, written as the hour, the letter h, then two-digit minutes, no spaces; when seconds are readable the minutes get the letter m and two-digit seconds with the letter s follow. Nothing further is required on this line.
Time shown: 4h23
